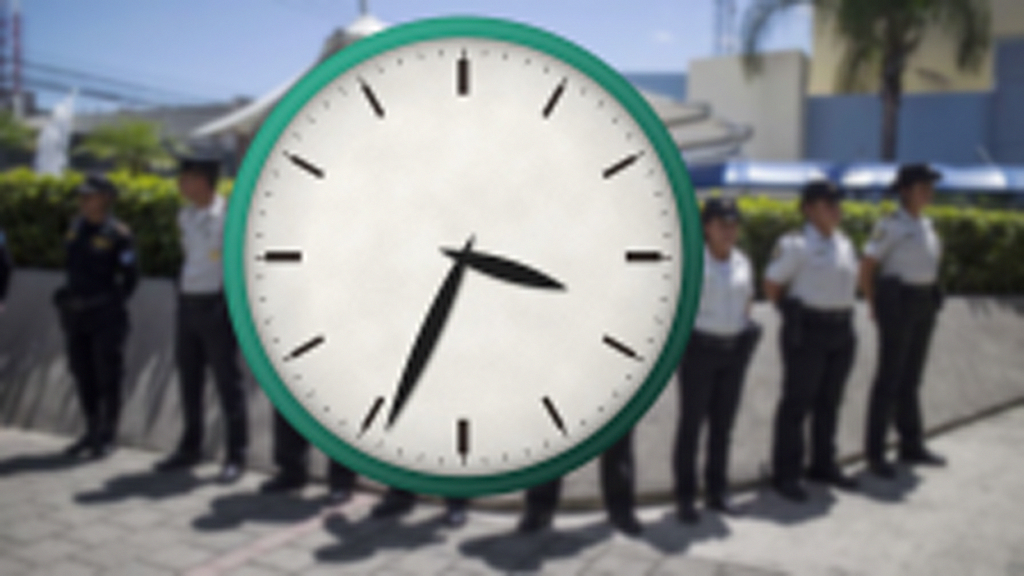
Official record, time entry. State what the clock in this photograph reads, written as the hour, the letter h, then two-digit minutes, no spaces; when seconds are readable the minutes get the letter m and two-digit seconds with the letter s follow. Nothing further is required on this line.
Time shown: 3h34
